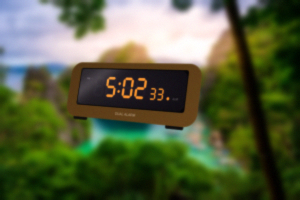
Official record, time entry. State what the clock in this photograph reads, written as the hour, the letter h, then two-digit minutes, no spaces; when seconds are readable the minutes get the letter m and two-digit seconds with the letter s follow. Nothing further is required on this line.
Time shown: 5h02m33s
